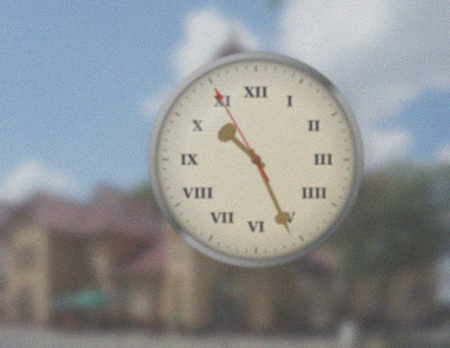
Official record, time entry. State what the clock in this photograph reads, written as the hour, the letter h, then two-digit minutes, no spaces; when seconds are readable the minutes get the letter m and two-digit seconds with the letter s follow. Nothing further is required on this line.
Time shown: 10h25m55s
